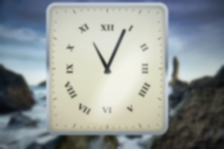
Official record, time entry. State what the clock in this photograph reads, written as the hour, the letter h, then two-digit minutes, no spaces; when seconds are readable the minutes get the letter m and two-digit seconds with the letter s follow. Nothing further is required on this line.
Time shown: 11h04
